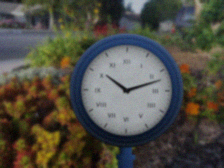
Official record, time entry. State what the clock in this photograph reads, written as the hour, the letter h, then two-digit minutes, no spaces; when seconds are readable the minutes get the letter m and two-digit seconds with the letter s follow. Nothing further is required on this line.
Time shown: 10h12
